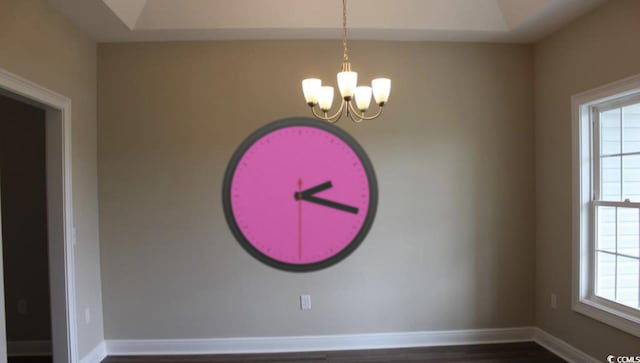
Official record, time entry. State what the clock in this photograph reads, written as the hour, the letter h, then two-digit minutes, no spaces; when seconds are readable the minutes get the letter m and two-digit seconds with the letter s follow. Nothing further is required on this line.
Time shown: 2h17m30s
